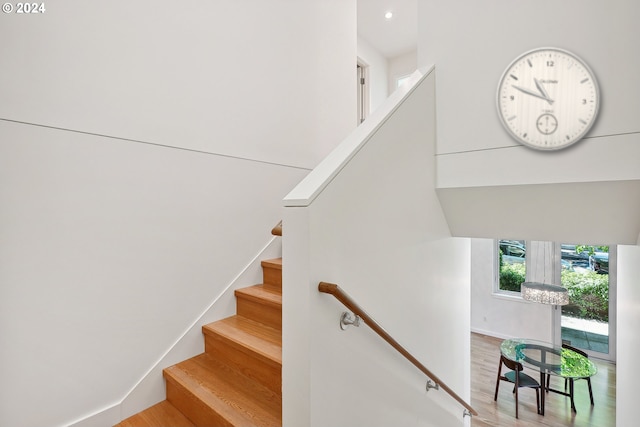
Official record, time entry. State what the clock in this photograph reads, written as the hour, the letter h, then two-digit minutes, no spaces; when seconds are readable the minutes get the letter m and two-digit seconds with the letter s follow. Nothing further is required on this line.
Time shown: 10h48
